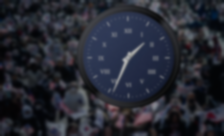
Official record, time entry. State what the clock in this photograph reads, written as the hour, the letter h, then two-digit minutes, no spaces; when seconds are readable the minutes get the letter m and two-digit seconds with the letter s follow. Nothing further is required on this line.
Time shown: 1h34
